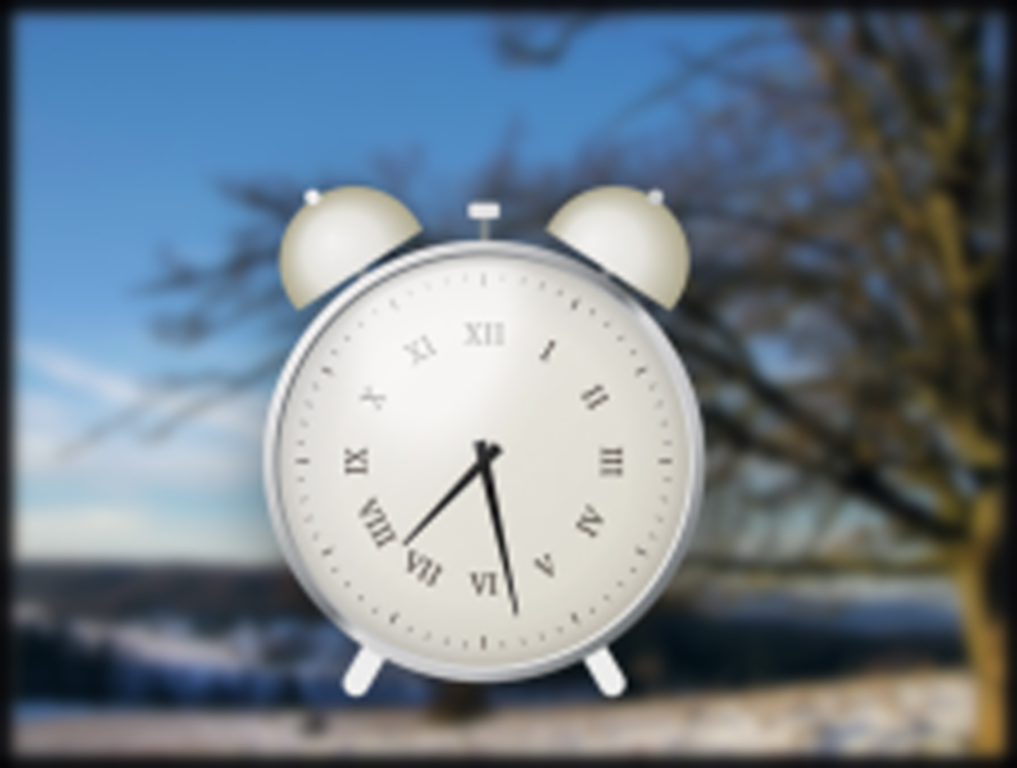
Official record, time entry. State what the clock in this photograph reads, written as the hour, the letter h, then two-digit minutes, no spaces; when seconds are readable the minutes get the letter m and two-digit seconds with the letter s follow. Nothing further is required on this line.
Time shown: 7h28
